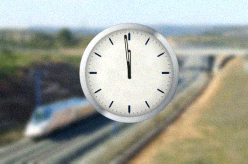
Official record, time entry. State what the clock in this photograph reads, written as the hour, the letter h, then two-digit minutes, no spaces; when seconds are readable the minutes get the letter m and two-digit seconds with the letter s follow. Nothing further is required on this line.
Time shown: 11h59
